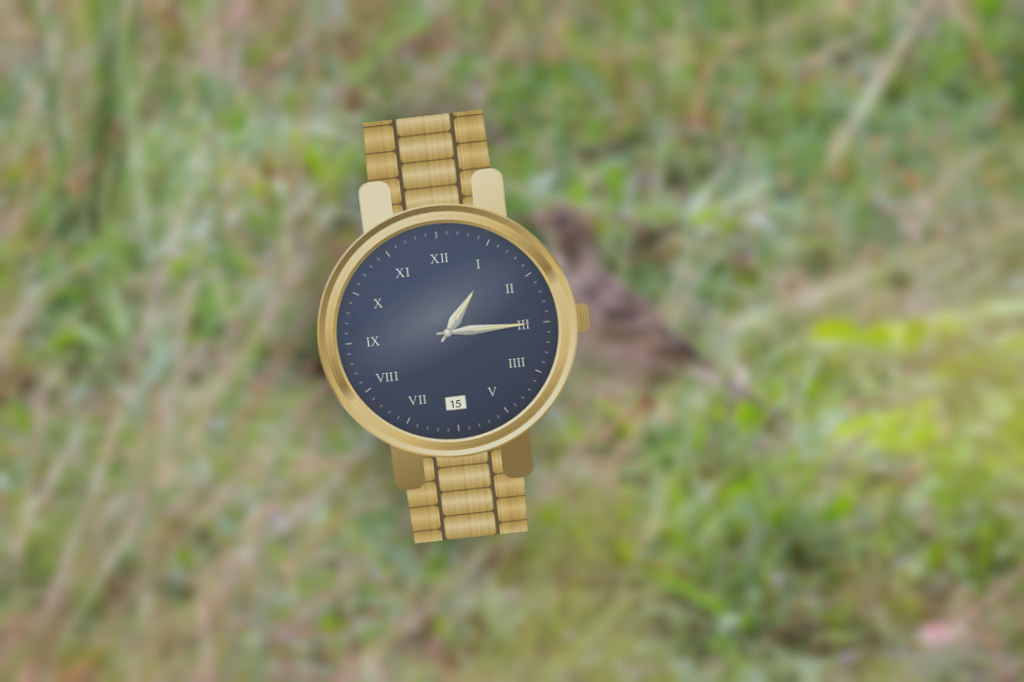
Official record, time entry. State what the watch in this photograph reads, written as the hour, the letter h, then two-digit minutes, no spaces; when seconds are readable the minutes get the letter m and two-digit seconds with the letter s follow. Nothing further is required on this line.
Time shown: 1h15
